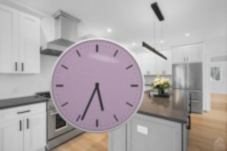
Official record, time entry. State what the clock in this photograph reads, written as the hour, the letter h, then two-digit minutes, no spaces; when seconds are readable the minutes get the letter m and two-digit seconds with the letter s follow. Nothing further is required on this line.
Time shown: 5h34
